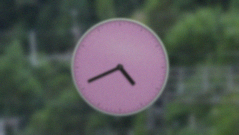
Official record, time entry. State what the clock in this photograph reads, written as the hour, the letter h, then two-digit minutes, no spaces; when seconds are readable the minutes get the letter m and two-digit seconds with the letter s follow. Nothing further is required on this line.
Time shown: 4h41
